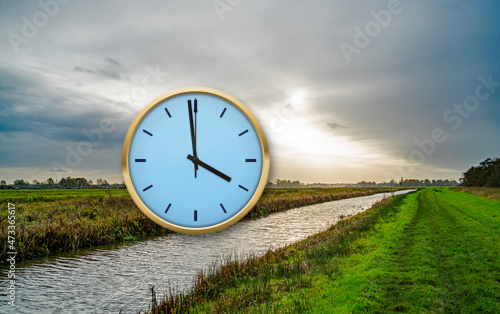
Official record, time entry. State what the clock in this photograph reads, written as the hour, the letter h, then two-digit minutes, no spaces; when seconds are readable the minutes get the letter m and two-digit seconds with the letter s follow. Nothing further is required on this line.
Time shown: 3h59m00s
